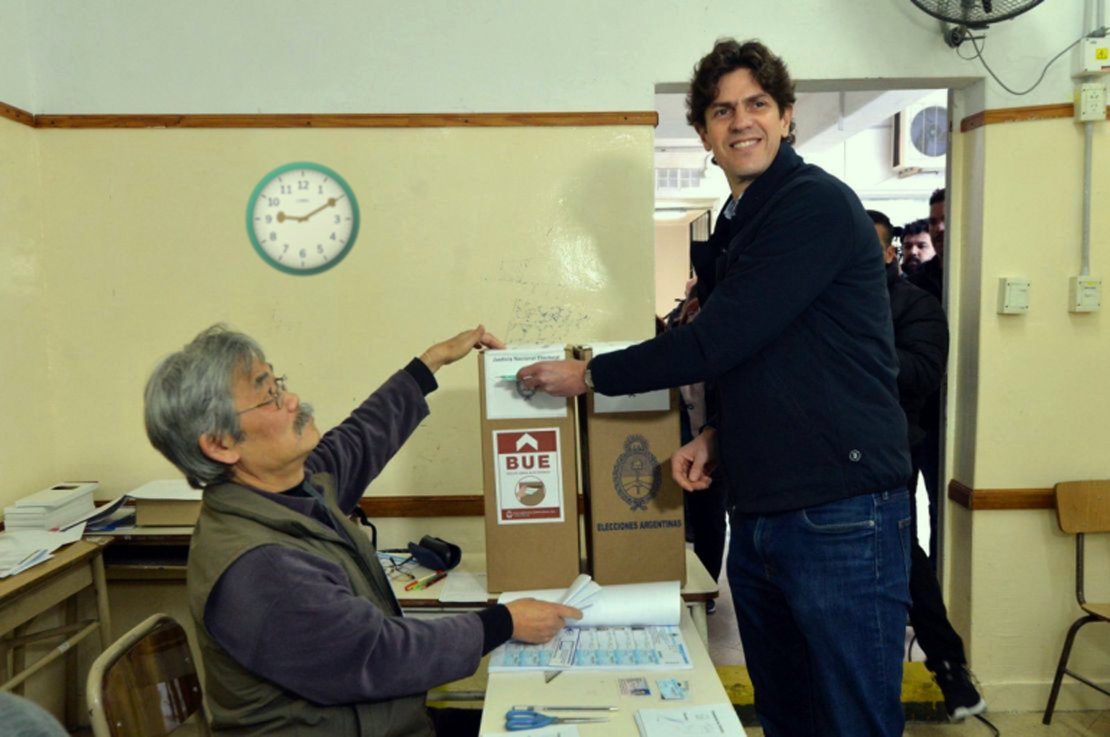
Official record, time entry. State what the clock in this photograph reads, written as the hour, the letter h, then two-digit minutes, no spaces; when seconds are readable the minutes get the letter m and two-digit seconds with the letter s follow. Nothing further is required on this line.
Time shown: 9h10
